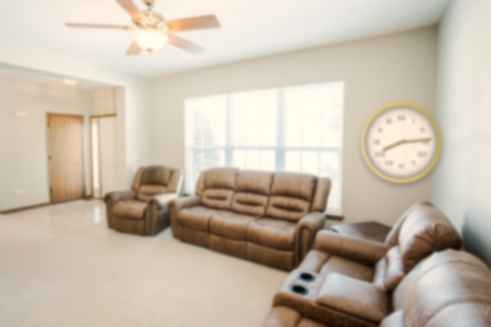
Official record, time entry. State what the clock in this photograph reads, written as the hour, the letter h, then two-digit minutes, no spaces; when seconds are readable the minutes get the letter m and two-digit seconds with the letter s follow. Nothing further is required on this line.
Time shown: 8h14
